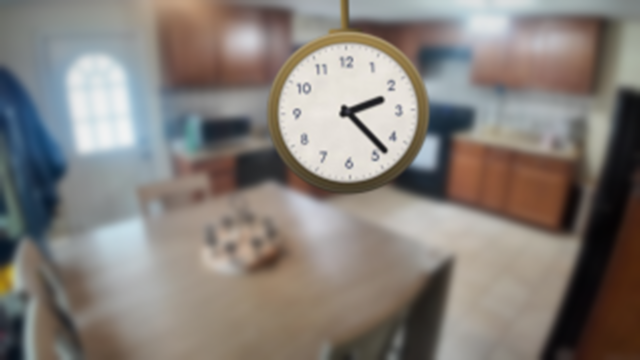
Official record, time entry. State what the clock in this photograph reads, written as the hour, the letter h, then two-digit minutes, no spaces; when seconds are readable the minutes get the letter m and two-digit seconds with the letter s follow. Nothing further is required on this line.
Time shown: 2h23
